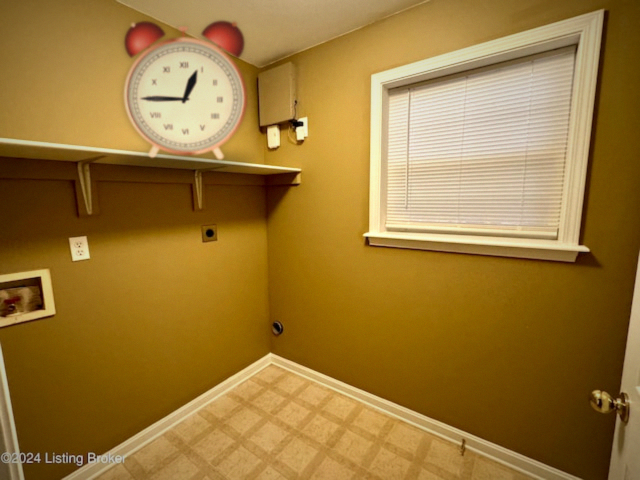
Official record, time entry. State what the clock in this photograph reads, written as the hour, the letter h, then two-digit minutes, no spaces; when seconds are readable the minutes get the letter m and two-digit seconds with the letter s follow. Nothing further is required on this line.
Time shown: 12h45
